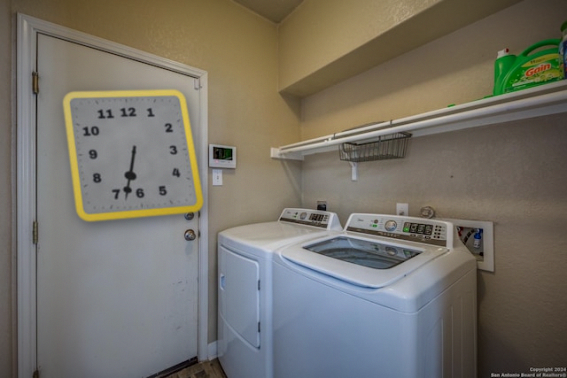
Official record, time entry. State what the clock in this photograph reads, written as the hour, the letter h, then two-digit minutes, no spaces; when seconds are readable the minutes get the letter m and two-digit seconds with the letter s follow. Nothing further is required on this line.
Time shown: 6h33
